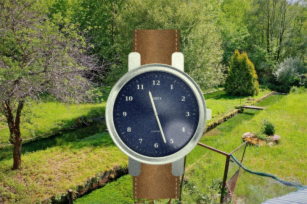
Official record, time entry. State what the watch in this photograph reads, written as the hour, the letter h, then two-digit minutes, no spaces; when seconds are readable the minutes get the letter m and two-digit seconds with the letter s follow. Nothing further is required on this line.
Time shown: 11h27
